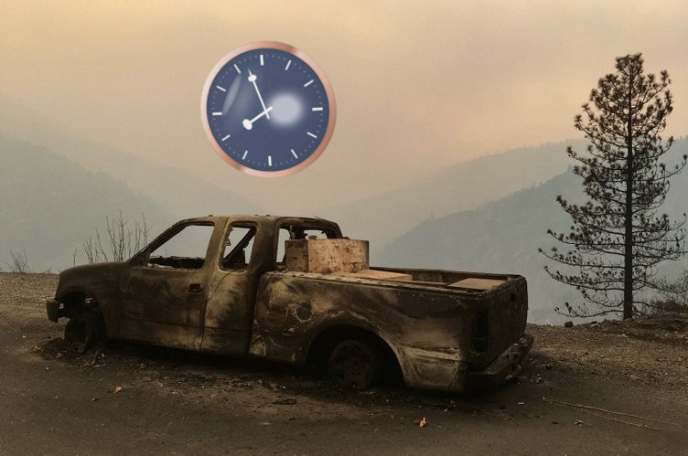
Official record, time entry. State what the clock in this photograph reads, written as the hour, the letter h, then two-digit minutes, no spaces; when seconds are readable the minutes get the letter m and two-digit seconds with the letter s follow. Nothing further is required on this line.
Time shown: 7h57
